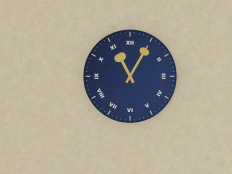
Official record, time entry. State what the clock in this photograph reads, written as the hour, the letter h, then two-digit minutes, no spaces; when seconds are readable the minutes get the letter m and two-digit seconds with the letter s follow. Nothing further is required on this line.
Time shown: 11h05
